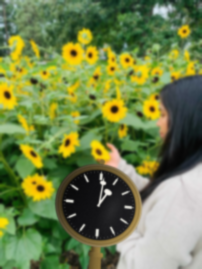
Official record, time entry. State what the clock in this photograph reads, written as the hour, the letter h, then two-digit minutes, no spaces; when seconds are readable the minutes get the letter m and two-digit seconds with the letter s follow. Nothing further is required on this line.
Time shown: 1h01
